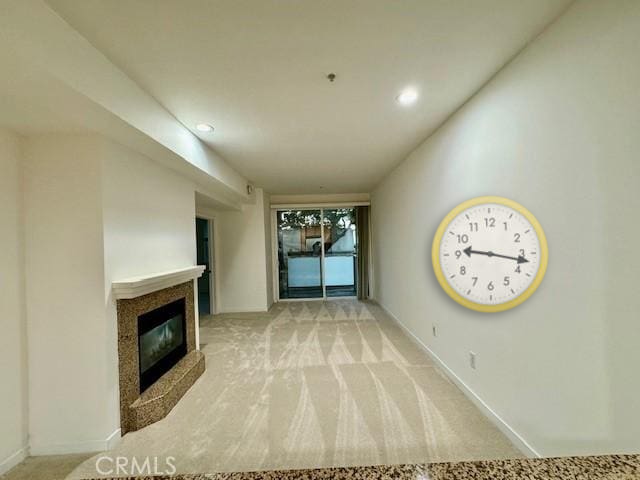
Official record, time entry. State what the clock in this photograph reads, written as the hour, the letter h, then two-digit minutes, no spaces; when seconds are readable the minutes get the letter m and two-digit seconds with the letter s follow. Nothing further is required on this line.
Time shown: 9h17
